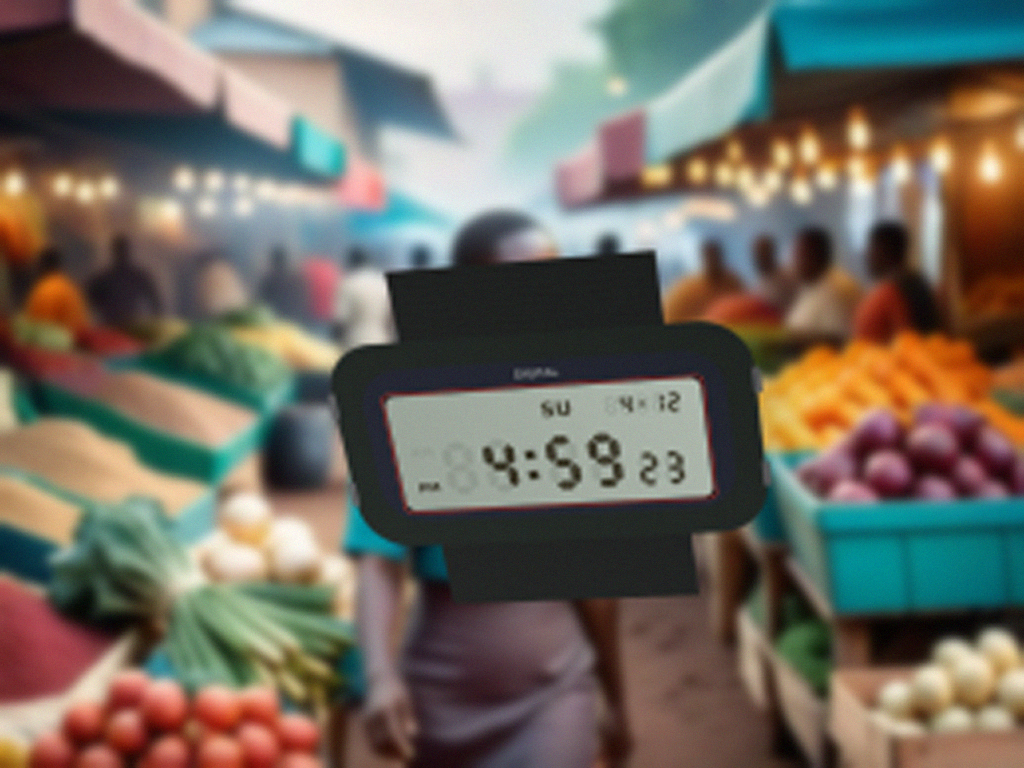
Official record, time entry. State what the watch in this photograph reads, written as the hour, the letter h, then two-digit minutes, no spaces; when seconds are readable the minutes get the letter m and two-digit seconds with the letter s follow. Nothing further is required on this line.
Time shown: 4h59m23s
